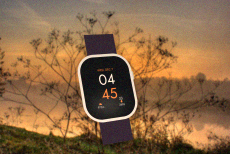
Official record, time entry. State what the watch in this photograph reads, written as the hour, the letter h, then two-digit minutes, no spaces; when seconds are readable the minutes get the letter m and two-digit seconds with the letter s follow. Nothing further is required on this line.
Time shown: 4h45
